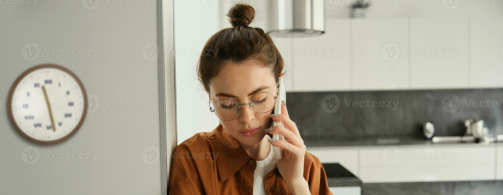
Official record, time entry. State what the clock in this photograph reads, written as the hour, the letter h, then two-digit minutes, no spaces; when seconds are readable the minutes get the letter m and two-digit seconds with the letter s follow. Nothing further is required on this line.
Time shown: 11h28
